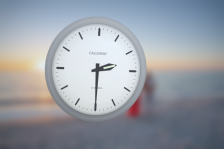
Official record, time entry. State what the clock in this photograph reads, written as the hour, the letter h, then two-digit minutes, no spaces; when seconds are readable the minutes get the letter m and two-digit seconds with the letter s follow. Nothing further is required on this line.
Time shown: 2h30
